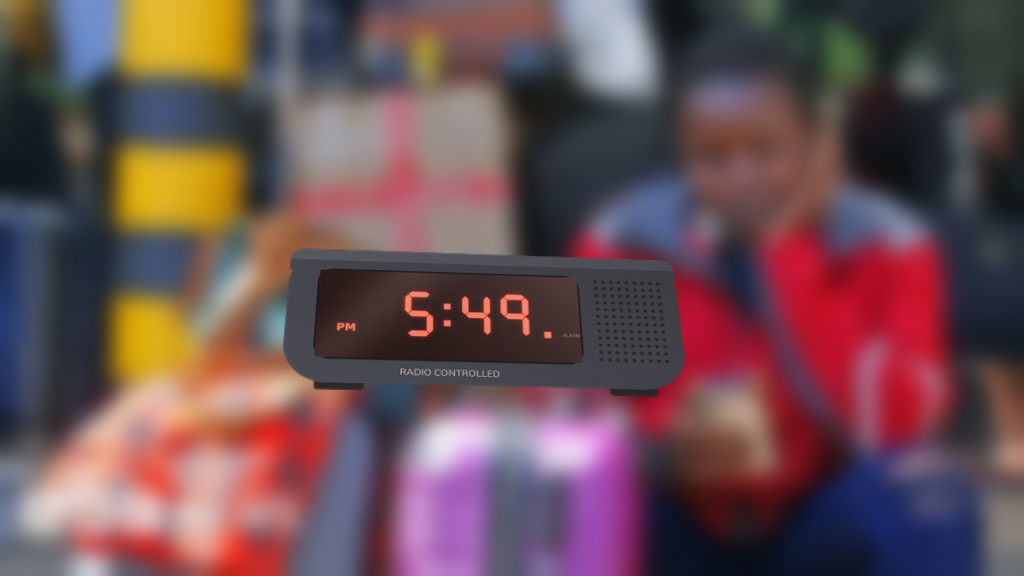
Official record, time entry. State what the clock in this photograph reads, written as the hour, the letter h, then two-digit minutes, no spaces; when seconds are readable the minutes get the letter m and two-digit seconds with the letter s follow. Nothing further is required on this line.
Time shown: 5h49
